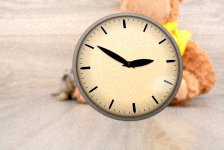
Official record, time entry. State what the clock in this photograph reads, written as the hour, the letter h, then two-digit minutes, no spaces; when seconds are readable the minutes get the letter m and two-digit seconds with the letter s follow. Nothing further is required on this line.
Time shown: 2h51
